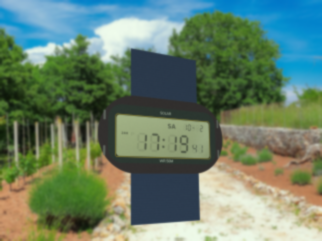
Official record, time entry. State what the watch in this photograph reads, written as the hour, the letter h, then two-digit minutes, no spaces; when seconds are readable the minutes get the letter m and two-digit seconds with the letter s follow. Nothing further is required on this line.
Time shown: 17h19
